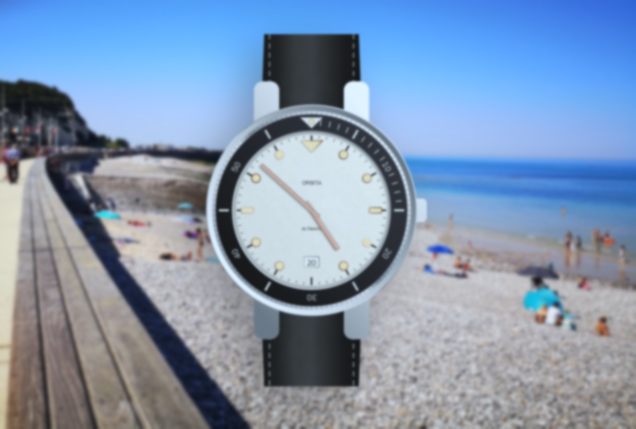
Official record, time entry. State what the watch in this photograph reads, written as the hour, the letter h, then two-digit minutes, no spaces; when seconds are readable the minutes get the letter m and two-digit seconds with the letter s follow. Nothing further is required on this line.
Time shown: 4h52
